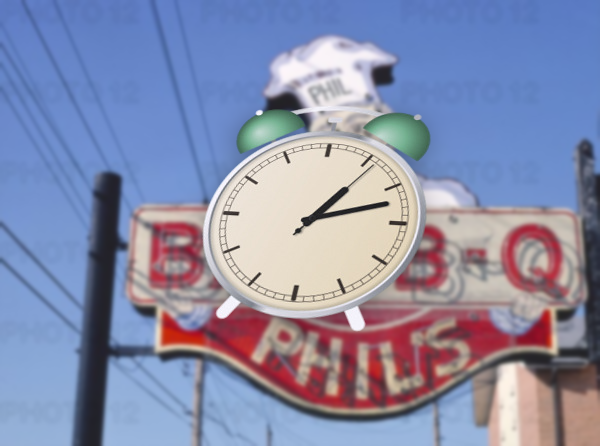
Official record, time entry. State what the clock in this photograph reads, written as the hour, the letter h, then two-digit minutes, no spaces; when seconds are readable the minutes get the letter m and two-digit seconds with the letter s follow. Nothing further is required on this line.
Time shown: 1h12m06s
